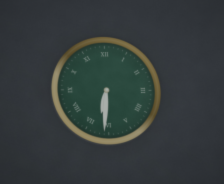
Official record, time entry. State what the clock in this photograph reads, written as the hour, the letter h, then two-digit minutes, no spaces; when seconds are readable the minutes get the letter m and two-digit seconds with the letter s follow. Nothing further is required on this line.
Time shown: 6h31
